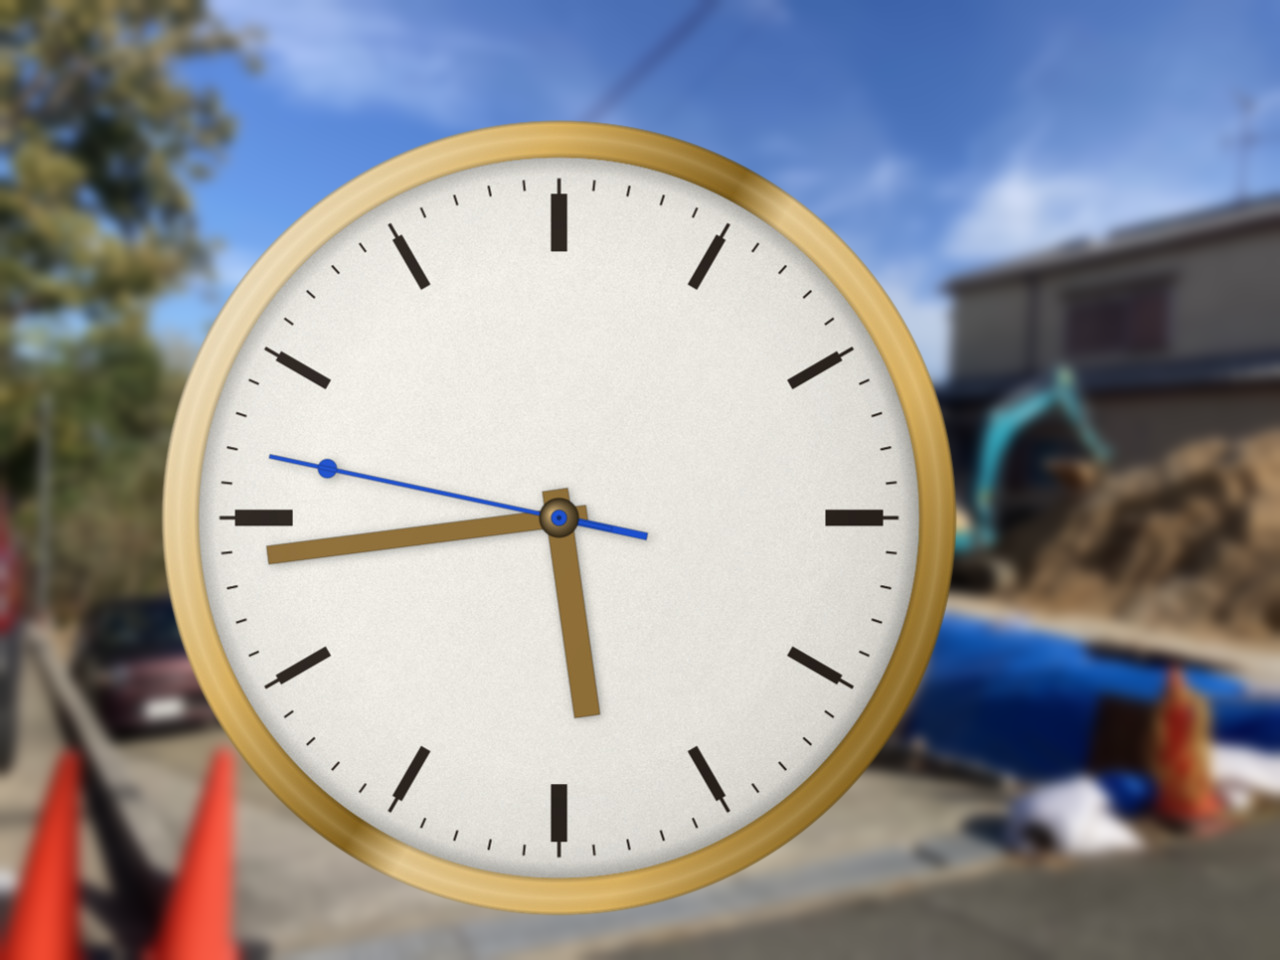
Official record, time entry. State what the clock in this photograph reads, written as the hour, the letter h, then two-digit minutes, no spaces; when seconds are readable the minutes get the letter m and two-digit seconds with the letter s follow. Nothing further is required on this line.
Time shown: 5h43m47s
